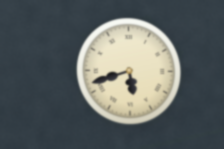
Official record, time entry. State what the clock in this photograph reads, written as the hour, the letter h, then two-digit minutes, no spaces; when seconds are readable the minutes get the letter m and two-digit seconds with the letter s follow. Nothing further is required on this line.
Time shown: 5h42
